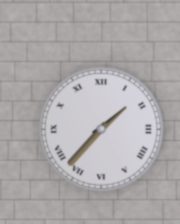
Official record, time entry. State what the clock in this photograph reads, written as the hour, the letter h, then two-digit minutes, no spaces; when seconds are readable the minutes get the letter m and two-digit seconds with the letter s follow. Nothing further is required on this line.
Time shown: 1h37
